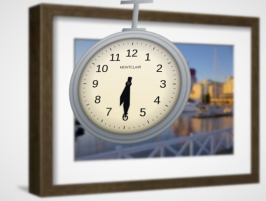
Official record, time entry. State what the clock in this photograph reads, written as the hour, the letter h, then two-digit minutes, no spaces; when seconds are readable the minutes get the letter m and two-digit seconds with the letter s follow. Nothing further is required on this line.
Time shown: 6h30
